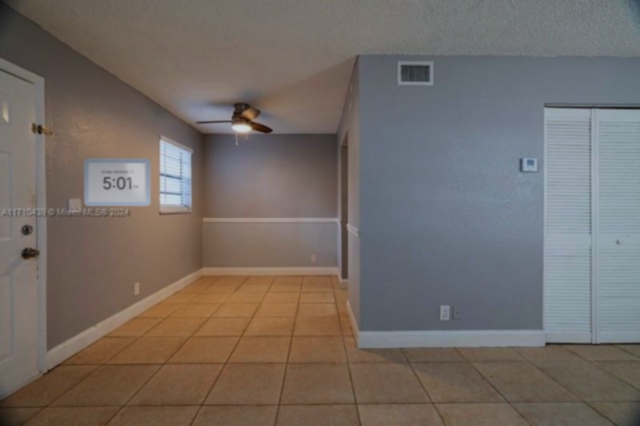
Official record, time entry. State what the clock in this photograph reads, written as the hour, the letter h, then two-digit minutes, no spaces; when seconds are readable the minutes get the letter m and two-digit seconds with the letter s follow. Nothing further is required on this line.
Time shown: 5h01
